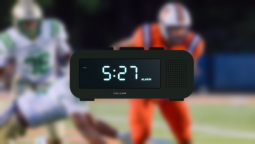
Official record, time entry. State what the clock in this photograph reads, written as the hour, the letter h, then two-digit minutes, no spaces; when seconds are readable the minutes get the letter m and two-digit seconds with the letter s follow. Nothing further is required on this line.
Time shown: 5h27
